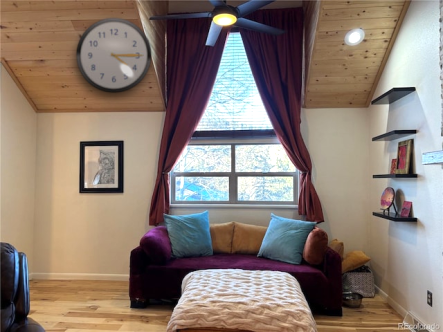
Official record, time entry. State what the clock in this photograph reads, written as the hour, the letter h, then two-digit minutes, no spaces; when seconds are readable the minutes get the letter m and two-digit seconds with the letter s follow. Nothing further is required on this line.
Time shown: 4h15
